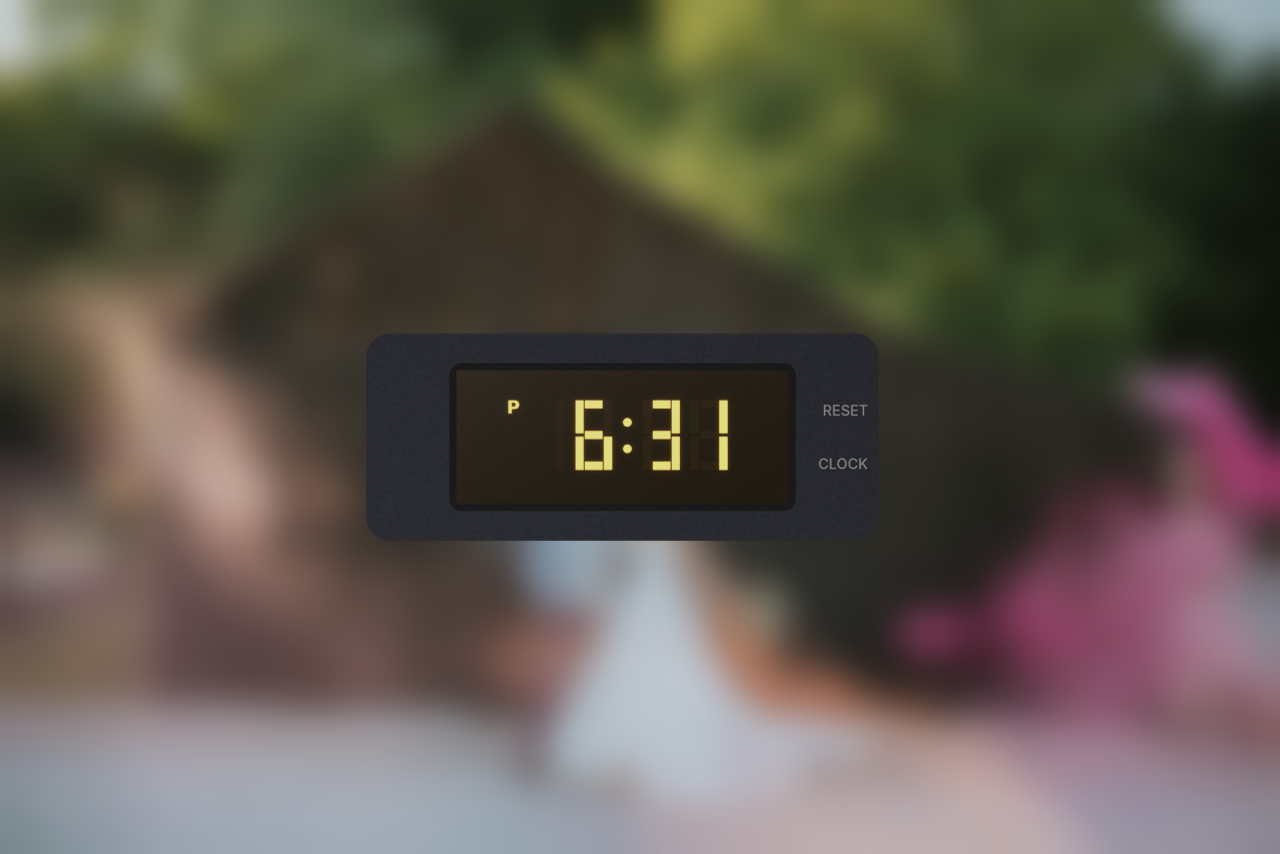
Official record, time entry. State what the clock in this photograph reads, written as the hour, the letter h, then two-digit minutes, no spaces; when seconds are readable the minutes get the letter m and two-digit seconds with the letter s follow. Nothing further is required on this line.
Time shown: 6h31
